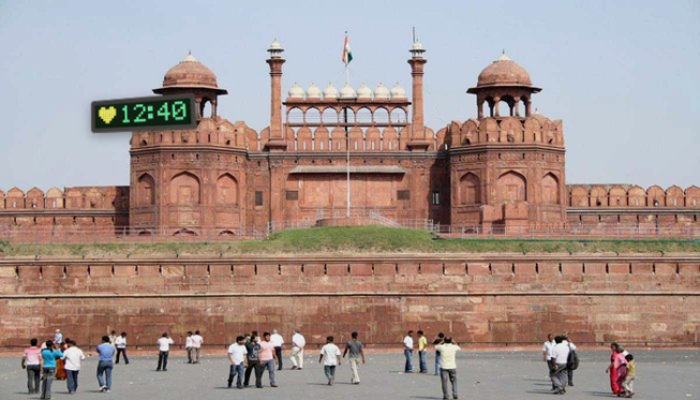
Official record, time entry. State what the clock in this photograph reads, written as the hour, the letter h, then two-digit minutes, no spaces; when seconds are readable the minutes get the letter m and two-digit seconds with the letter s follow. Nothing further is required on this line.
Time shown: 12h40
